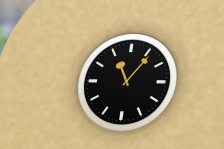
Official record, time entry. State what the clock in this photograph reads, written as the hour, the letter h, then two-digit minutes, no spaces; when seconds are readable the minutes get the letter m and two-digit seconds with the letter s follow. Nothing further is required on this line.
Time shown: 11h06
